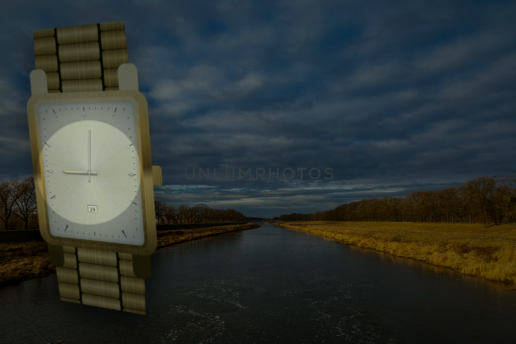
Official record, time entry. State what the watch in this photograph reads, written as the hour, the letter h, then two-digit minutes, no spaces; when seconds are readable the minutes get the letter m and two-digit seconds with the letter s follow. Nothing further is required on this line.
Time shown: 9h01
